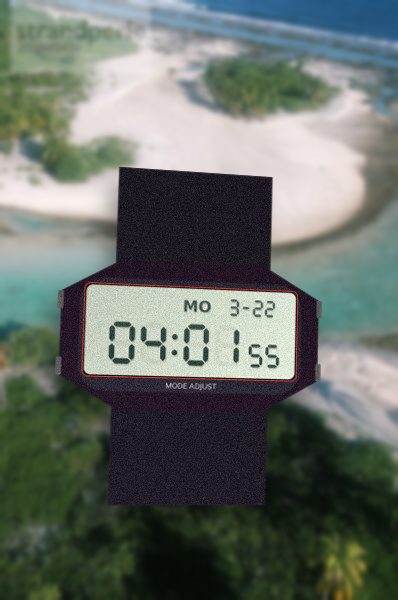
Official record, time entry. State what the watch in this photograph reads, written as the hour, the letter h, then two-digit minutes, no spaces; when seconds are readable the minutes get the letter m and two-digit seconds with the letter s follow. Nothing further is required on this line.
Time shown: 4h01m55s
